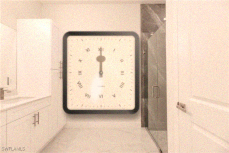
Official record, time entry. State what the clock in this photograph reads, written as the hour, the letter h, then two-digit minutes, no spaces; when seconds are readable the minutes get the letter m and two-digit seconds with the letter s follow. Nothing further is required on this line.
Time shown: 12h00
